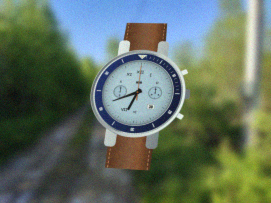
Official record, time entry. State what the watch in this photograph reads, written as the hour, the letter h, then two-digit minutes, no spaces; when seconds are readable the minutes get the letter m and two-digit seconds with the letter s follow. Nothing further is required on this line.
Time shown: 6h41
